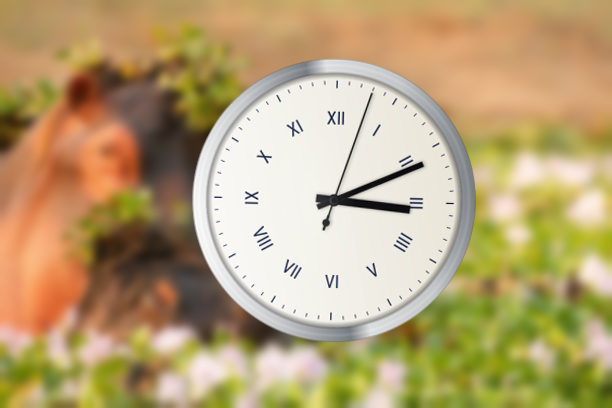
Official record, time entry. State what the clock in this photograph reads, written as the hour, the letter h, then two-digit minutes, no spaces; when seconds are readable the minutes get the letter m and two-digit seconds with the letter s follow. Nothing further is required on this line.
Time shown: 3h11m03s
